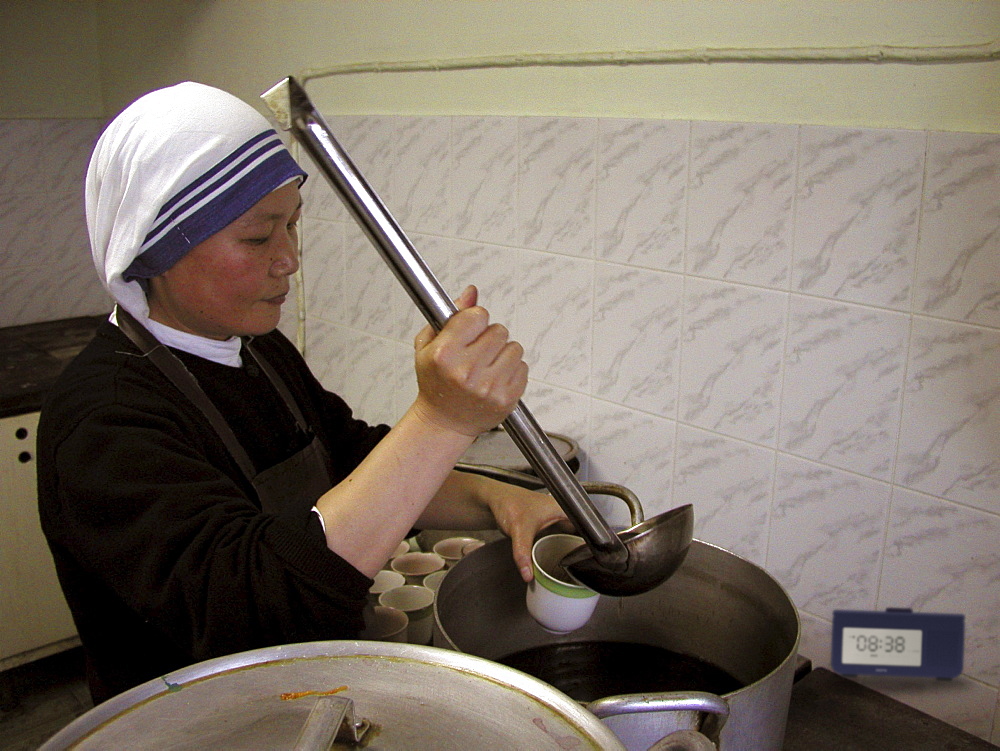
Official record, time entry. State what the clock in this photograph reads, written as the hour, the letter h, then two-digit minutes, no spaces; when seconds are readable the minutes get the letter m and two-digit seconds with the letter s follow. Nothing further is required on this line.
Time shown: 8h38
